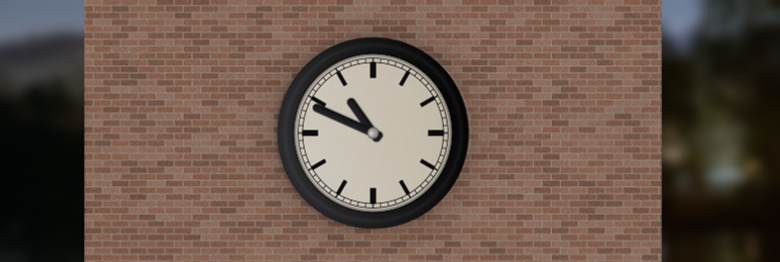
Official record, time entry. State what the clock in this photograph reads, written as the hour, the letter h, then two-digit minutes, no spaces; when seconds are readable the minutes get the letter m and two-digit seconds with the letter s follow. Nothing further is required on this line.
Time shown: 10h49
